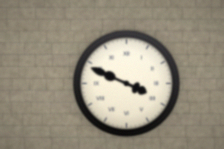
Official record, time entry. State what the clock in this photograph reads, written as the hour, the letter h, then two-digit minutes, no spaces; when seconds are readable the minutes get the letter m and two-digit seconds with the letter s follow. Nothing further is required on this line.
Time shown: 3h49
